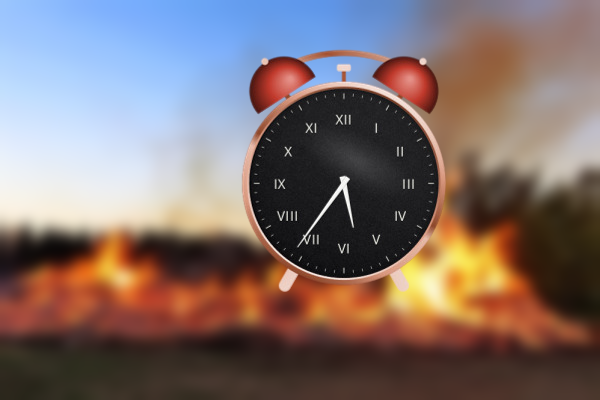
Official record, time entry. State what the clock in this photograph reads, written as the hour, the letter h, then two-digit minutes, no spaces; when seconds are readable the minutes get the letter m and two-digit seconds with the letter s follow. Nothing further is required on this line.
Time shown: 5h36
